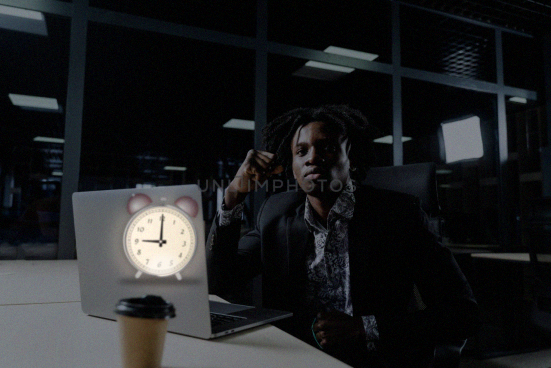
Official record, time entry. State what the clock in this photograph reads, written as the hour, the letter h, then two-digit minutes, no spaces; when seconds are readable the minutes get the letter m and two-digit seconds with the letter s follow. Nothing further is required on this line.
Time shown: 9h00
